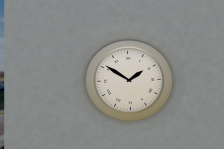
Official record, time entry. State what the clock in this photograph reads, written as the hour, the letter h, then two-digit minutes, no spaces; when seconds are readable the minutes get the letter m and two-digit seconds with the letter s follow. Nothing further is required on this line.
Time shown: 1h51
